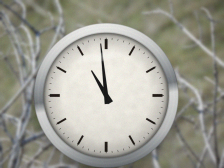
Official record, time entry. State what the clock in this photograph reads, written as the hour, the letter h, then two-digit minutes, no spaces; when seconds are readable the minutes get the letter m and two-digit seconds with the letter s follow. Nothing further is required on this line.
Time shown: 10h59
